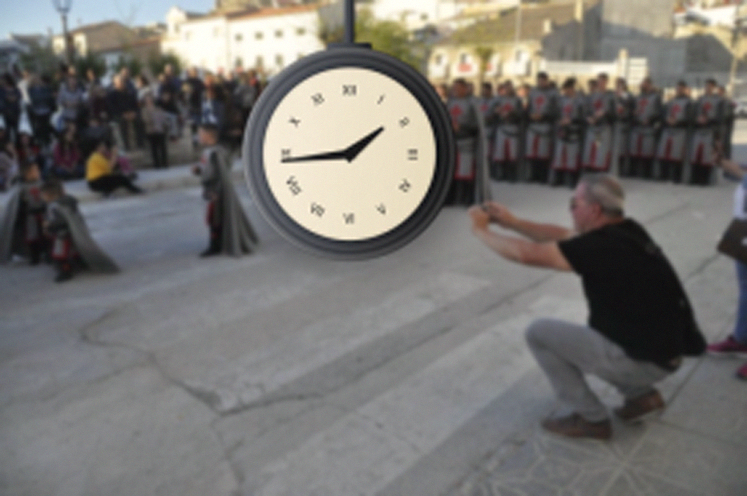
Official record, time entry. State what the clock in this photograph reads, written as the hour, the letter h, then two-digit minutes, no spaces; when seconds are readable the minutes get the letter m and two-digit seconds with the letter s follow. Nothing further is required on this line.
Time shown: 1h44
